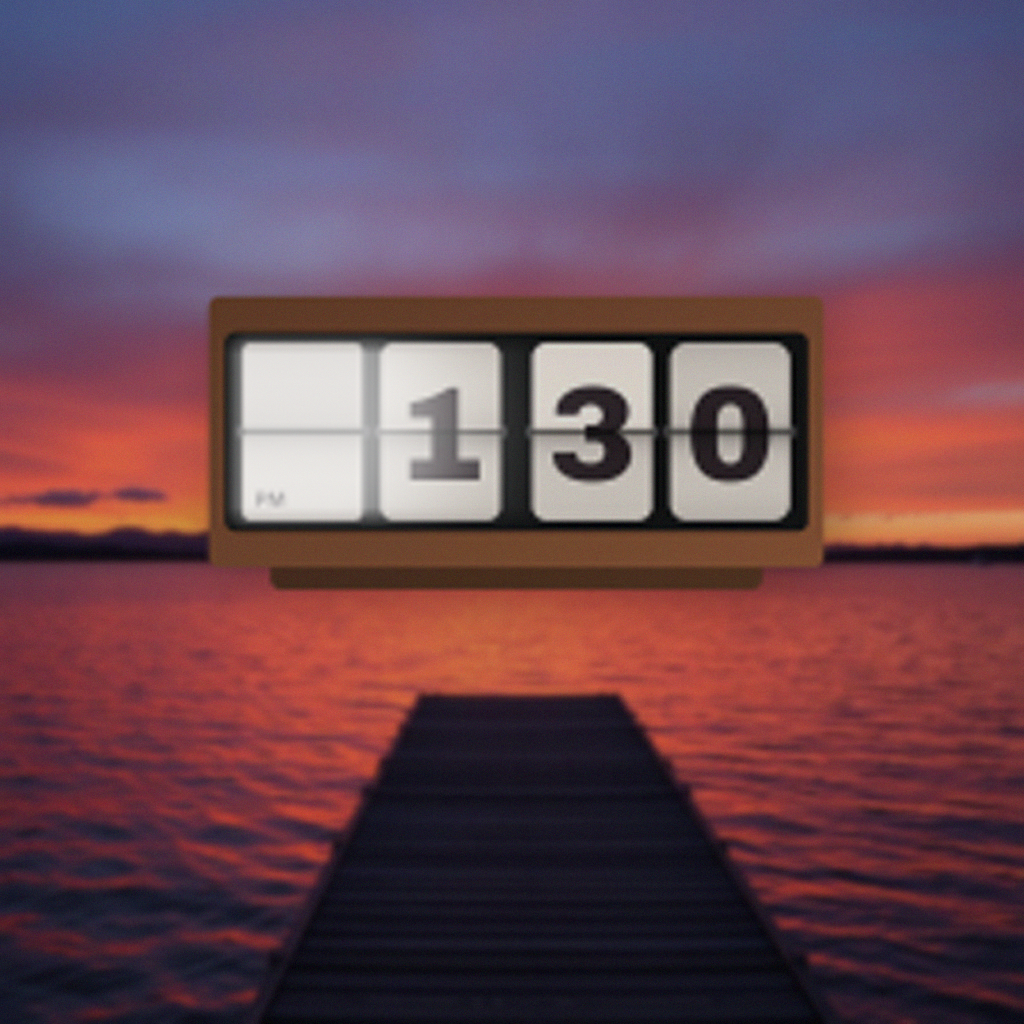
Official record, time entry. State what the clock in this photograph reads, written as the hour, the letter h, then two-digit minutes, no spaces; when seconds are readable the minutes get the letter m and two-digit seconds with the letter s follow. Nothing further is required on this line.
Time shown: 1h30
